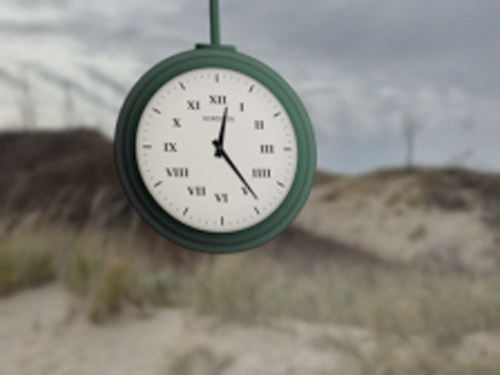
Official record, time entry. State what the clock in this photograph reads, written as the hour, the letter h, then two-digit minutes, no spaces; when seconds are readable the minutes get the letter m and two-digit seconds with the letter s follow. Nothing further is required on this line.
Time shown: 12h24
